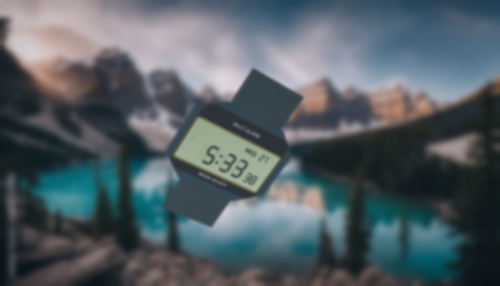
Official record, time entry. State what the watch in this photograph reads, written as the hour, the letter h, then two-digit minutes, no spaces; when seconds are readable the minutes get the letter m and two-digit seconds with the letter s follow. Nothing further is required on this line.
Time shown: 5h33
